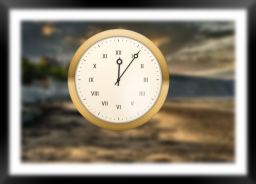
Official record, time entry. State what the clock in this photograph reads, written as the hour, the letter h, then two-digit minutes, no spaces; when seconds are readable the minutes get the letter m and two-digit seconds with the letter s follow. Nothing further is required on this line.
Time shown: 12h06
